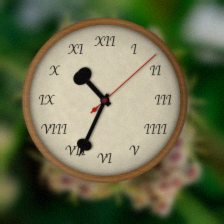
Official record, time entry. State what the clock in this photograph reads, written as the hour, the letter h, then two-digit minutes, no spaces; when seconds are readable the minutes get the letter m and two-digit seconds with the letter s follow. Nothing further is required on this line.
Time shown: 10h34m08s
